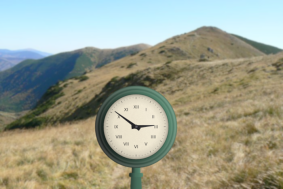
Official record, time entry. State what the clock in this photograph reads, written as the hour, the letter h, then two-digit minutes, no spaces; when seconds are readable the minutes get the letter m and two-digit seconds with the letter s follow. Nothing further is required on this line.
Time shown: 2h51
